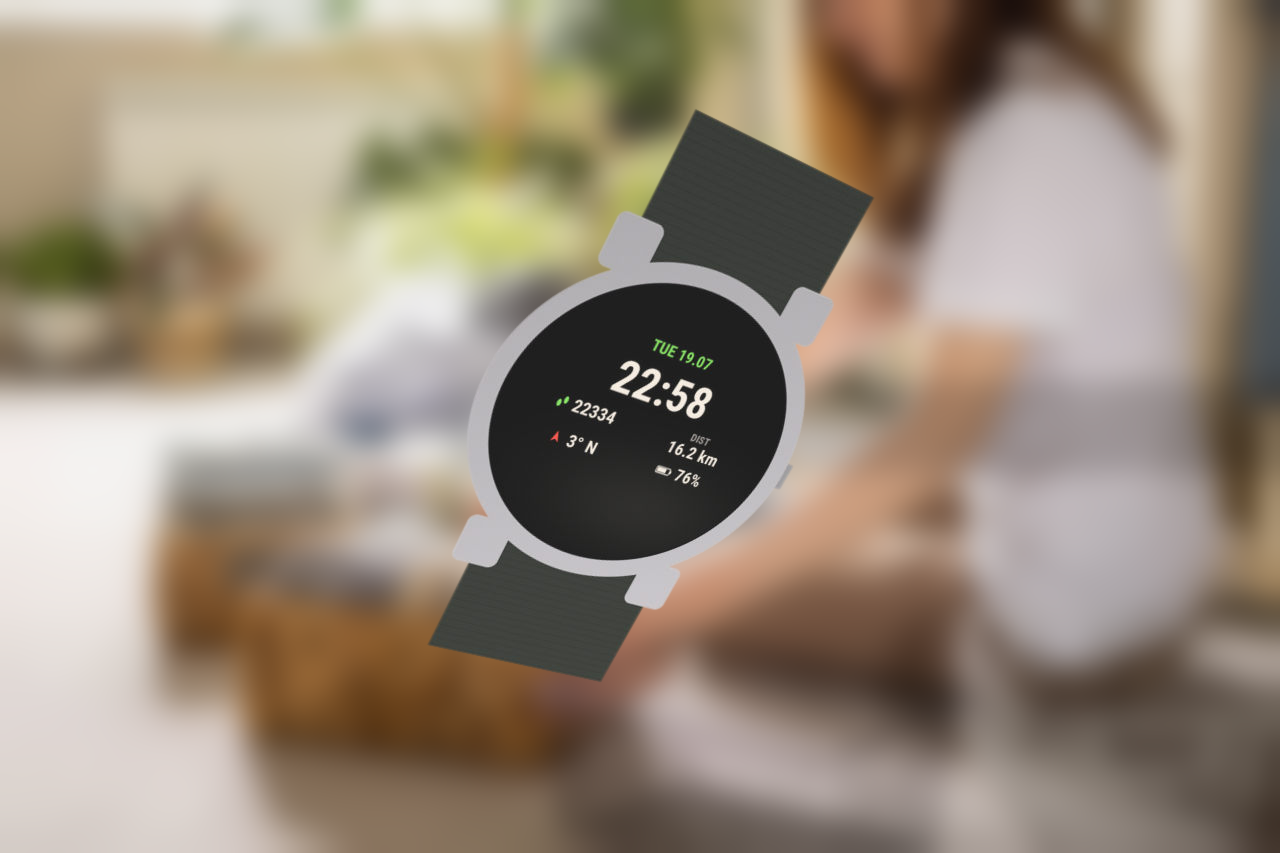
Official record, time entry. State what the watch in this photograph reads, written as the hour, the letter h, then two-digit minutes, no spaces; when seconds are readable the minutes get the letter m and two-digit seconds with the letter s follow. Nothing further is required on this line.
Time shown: 22h58
